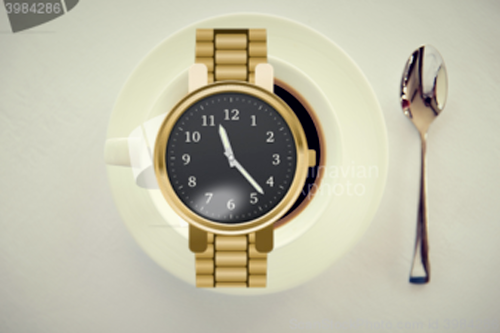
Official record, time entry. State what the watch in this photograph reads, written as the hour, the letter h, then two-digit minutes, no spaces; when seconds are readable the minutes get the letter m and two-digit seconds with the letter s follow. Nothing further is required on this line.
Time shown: 11h23
